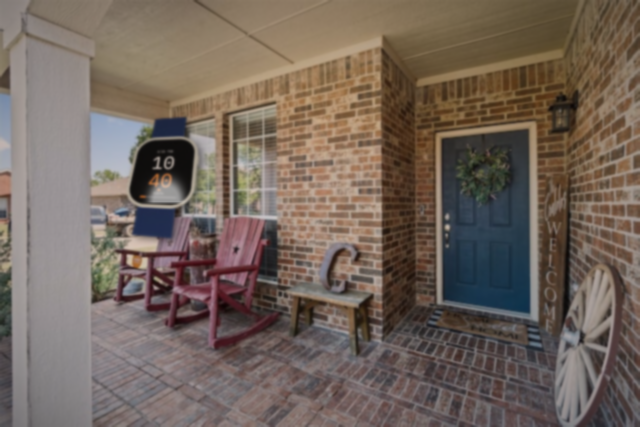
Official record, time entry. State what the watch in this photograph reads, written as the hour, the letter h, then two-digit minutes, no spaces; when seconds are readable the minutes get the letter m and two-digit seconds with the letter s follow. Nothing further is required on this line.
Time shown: 10h40
